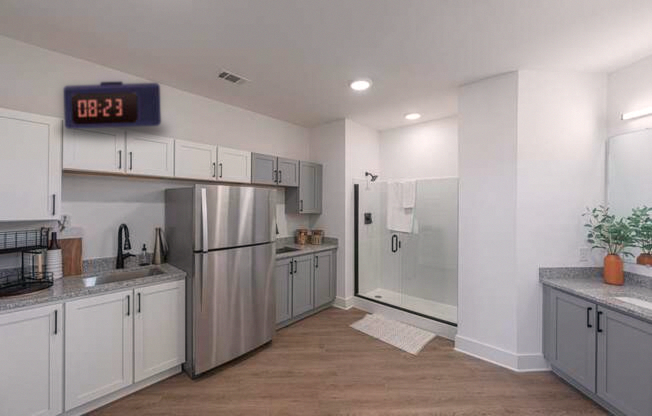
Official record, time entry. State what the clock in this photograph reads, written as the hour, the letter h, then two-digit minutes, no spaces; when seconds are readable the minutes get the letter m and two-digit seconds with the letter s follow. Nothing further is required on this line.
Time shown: 8h23
